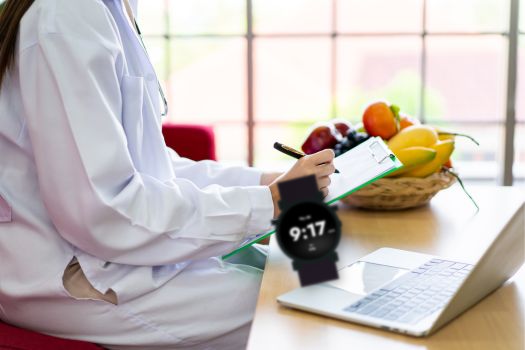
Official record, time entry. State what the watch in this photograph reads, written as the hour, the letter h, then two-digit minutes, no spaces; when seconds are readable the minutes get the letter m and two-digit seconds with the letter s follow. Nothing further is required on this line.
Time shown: 9h17
